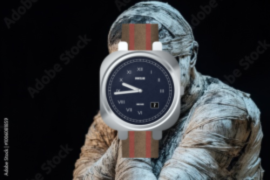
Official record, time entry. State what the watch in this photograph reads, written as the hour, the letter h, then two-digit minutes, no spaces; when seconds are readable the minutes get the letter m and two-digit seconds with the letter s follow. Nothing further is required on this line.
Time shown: 9h44
